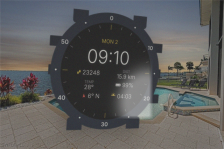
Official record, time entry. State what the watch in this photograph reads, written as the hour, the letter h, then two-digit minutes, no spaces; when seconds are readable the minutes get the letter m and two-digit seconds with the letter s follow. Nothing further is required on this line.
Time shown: 9h10
